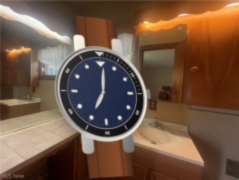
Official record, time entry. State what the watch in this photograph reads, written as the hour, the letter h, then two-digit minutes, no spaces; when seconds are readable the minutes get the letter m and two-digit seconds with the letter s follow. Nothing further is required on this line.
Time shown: 7h01
